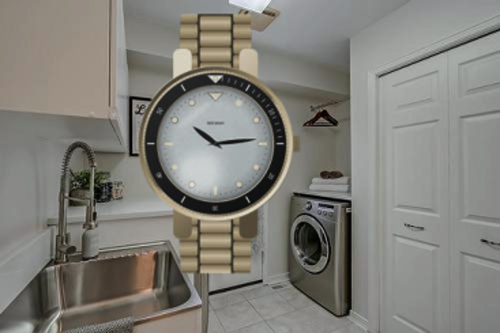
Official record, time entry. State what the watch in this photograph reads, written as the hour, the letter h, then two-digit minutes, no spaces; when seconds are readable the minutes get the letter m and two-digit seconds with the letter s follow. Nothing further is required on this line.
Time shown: 10h14
